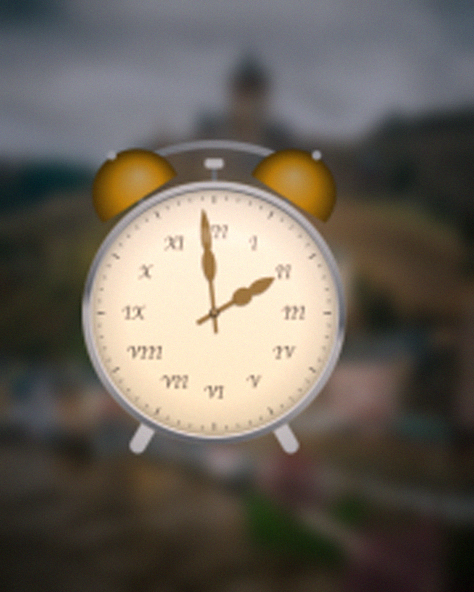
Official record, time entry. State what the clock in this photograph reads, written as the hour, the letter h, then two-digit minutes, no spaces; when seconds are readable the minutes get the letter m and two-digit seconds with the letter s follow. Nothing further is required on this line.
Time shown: 1h59
